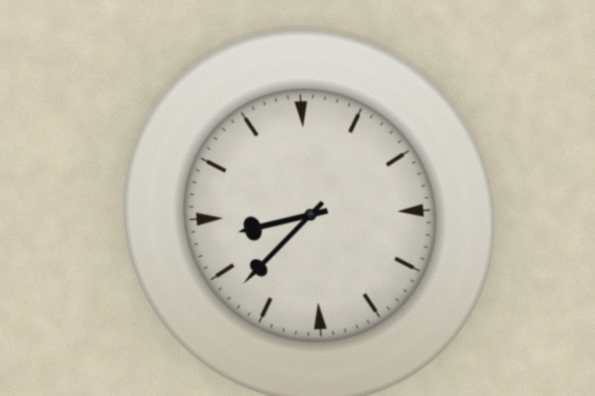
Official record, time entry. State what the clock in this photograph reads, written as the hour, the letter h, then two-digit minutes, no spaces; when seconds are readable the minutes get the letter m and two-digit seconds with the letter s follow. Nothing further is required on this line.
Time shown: 8h38
